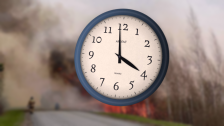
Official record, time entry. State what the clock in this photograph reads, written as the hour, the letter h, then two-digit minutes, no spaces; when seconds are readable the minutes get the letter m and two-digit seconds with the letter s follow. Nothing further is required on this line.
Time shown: 3h59
